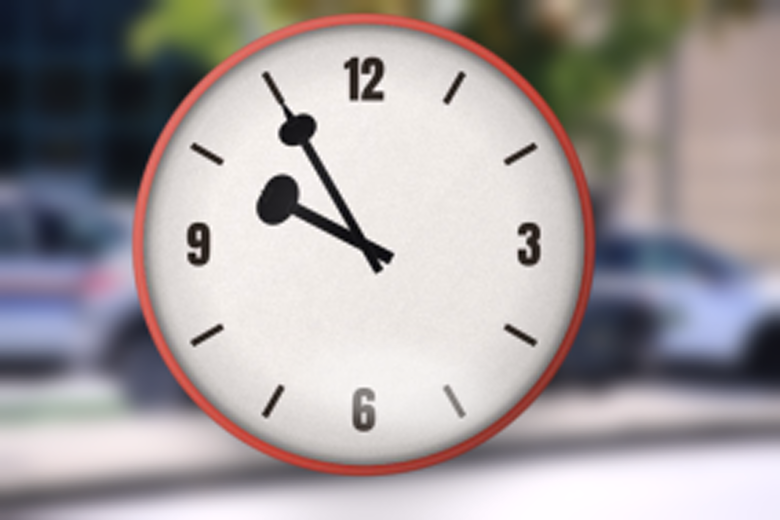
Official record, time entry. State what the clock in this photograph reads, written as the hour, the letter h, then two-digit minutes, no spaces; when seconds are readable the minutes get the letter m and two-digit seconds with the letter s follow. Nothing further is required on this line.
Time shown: 9h55
